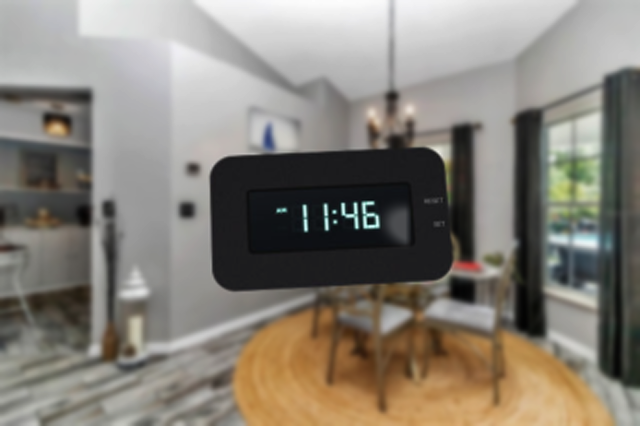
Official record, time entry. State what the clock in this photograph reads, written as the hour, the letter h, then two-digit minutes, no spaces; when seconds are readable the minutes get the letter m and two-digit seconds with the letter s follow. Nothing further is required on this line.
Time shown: 11h46
